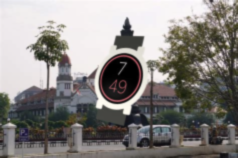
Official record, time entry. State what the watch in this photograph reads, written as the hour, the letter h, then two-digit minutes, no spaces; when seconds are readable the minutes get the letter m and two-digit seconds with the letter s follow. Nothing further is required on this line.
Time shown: 7h49
